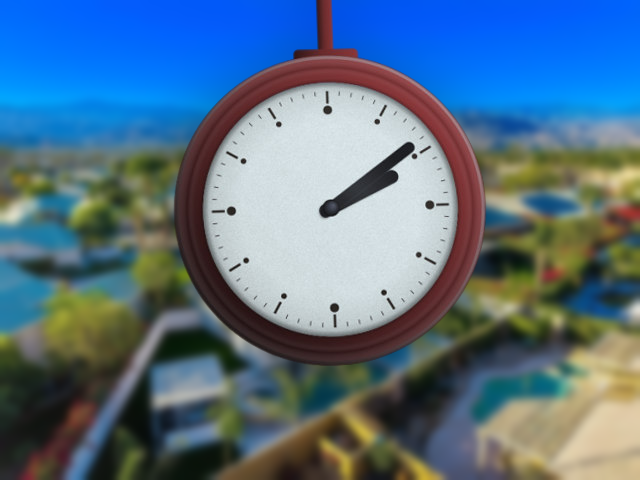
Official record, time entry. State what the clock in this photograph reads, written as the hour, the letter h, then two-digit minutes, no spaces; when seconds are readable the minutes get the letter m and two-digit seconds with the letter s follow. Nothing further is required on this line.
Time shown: 2h09
